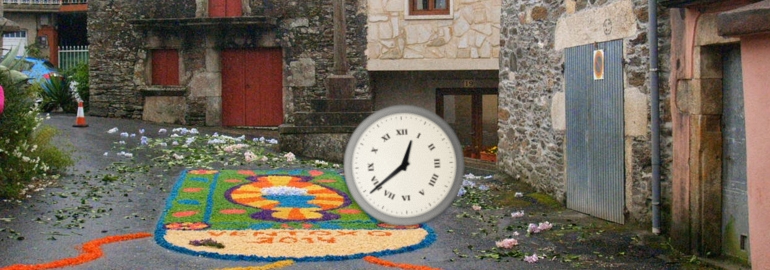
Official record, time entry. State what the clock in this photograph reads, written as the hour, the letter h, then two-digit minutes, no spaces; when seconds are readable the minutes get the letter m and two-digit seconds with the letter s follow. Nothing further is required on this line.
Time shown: 12h39
